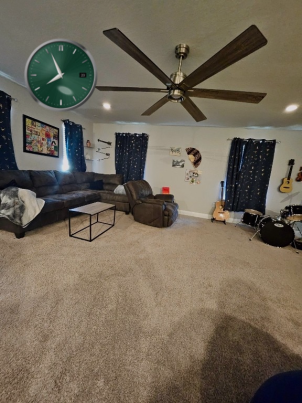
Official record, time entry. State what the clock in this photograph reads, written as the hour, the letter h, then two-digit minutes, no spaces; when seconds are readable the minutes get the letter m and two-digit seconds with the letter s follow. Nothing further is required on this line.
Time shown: 7h56
